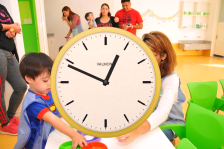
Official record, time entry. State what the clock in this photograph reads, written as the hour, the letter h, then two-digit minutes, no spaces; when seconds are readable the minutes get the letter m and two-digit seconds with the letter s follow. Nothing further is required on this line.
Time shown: 12h49
